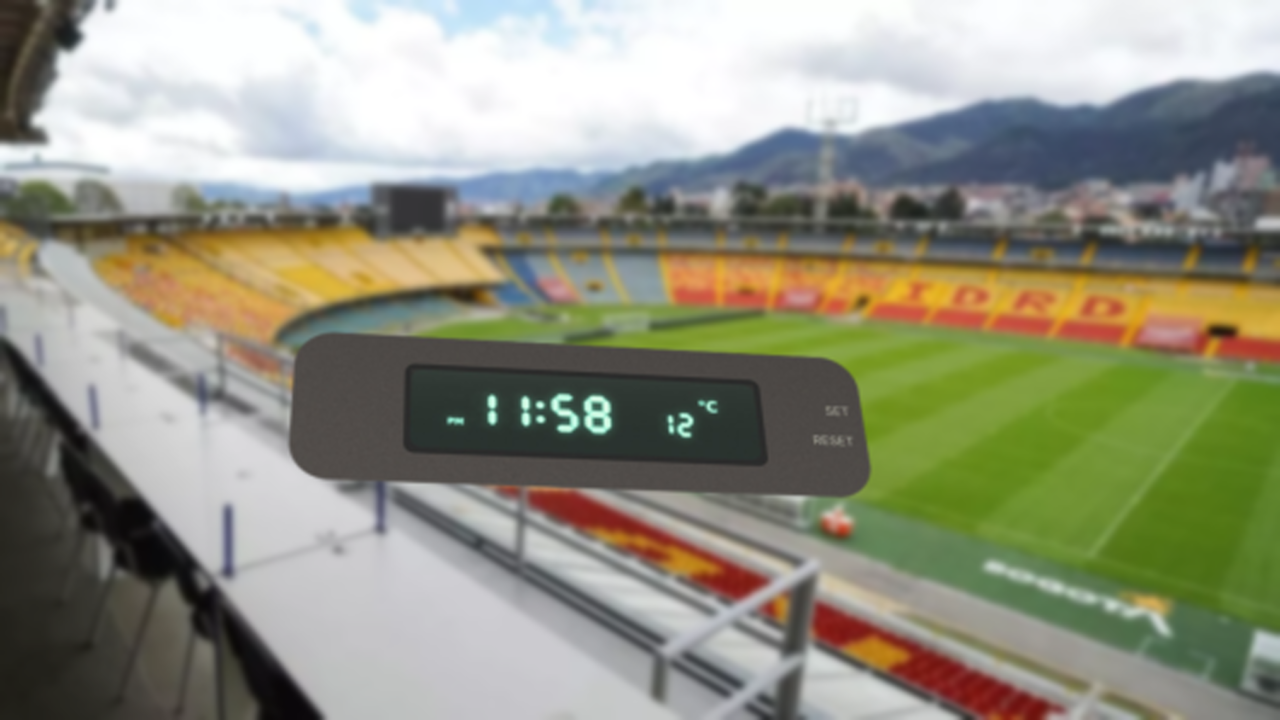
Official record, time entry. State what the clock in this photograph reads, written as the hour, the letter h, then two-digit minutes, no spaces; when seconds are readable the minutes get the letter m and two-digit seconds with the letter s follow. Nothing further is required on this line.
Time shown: 11h58
